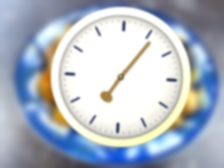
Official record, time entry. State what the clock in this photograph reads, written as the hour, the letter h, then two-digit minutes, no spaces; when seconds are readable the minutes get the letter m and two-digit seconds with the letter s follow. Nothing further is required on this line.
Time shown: 7h06
